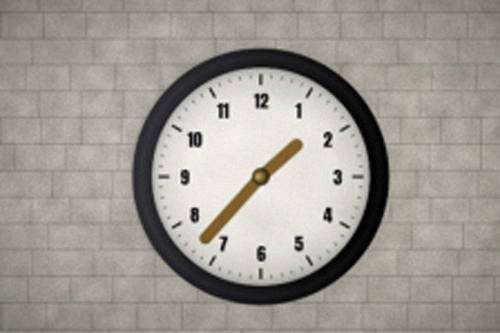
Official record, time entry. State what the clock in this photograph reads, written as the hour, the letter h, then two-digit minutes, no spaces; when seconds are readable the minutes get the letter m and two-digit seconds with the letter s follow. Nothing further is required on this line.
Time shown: 1h37
